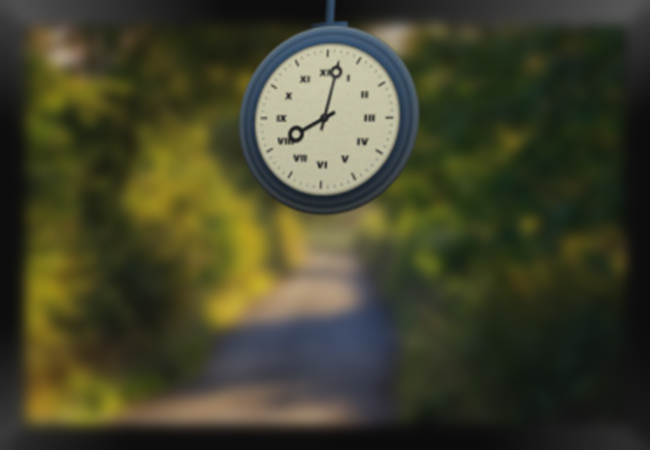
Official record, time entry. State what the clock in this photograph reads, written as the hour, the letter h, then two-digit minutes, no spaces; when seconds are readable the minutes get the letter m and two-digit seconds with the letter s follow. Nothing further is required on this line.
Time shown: 8h02
